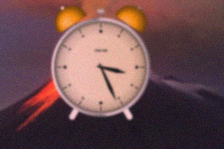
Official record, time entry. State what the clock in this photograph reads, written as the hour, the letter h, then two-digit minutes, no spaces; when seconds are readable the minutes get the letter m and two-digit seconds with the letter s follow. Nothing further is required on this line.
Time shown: 3h26
